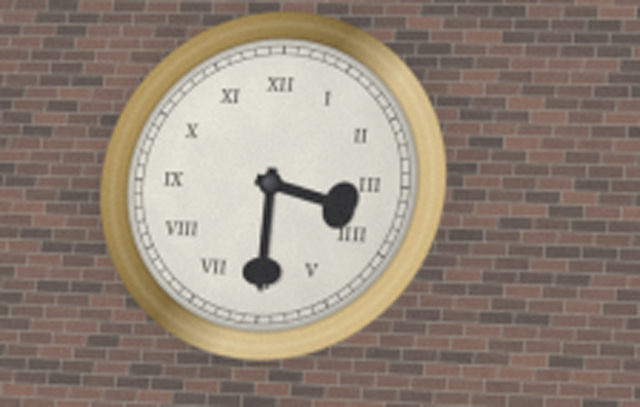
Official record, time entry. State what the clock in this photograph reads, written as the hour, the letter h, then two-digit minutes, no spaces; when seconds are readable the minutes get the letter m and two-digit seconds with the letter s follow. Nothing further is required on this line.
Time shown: 3h30
